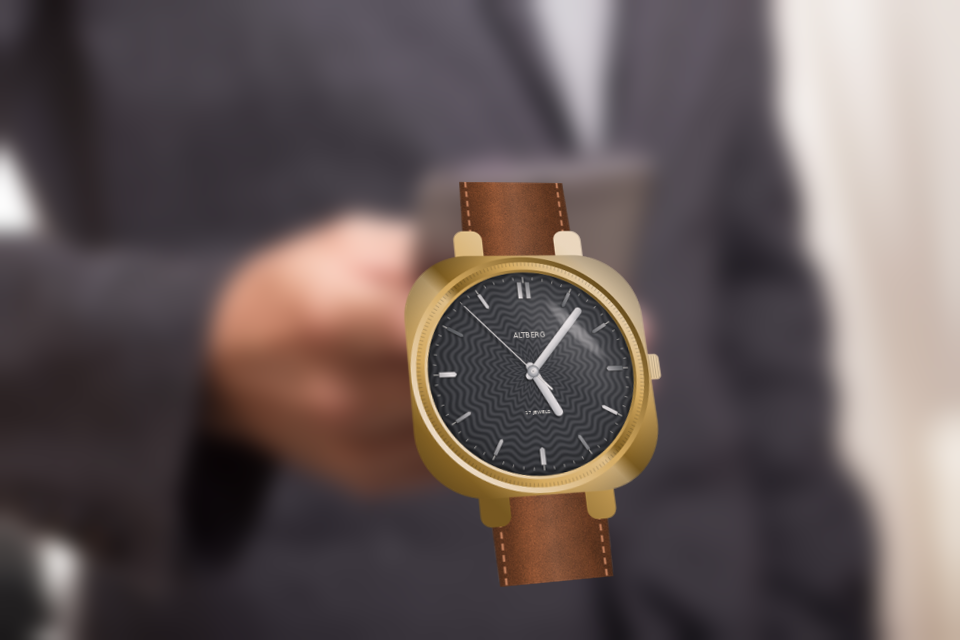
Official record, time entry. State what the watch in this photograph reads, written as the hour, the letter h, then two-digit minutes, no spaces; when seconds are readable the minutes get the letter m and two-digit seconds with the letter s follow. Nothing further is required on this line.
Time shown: 5h06m53s
